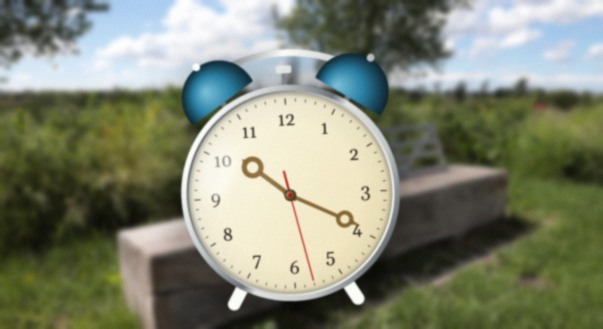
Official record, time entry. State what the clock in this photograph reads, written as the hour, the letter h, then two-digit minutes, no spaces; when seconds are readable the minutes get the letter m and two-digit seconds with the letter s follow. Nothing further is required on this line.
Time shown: 10h19m28s
